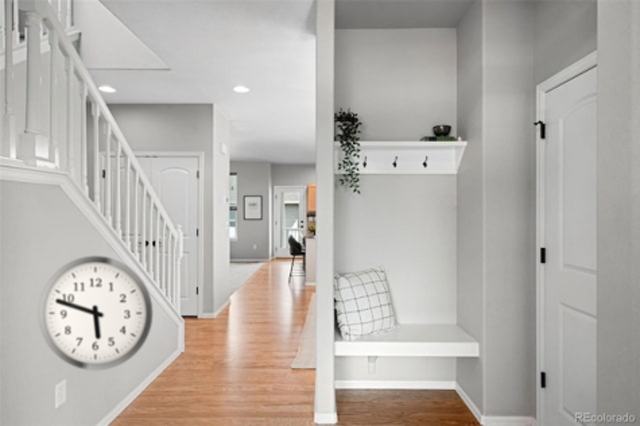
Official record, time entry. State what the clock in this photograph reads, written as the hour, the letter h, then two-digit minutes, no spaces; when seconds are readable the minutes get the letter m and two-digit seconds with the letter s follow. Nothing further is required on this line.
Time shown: 5h48
